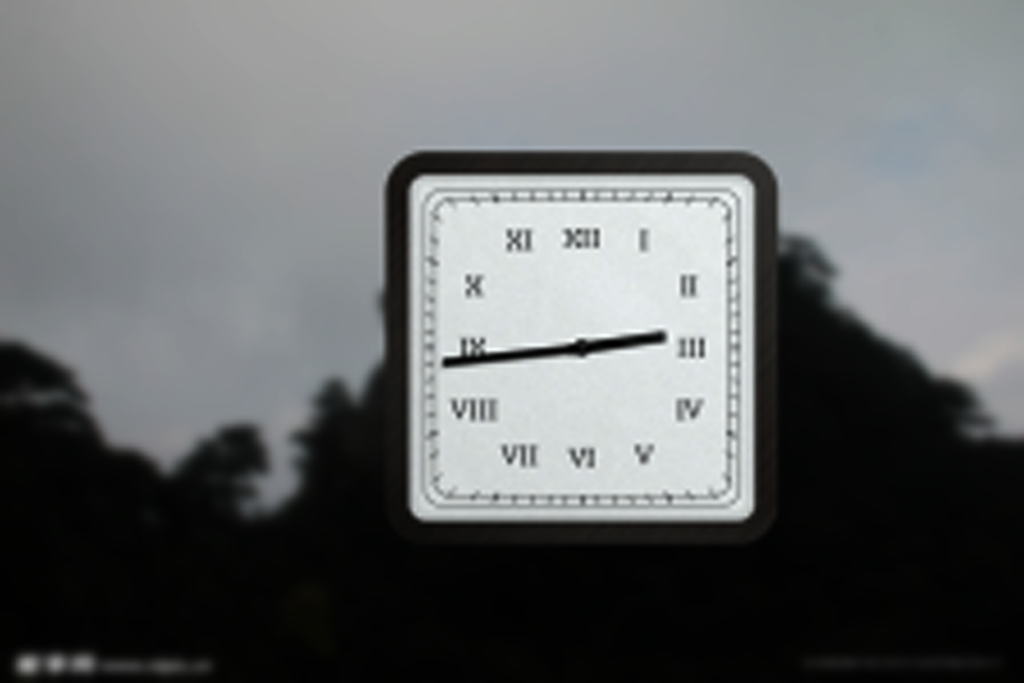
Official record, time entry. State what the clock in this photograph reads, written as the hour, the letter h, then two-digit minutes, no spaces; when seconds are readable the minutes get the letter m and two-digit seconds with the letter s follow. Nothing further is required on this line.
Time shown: 2h44
